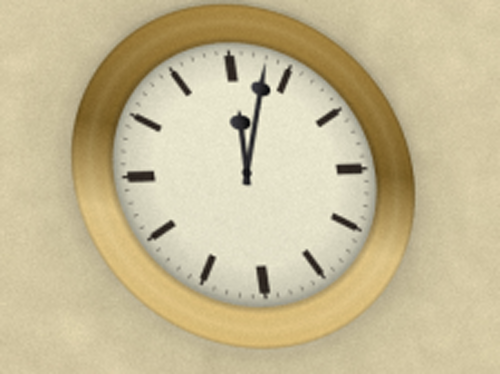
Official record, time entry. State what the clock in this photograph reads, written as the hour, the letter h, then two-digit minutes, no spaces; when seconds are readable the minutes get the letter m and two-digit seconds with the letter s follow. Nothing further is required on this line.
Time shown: 12h03
